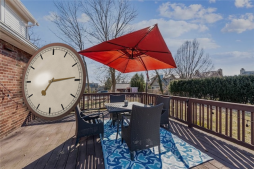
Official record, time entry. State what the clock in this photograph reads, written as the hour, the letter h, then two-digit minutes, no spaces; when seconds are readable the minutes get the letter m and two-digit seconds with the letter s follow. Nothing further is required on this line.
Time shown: 7h14
